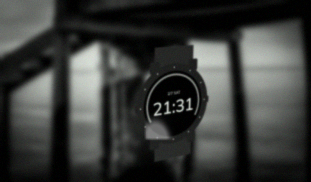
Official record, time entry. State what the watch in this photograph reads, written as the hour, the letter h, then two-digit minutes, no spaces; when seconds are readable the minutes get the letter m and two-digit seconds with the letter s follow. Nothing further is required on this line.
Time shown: 21h31
